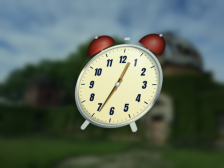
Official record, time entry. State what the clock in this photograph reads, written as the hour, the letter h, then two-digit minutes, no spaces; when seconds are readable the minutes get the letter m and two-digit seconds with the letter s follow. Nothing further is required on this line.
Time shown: 12h34
